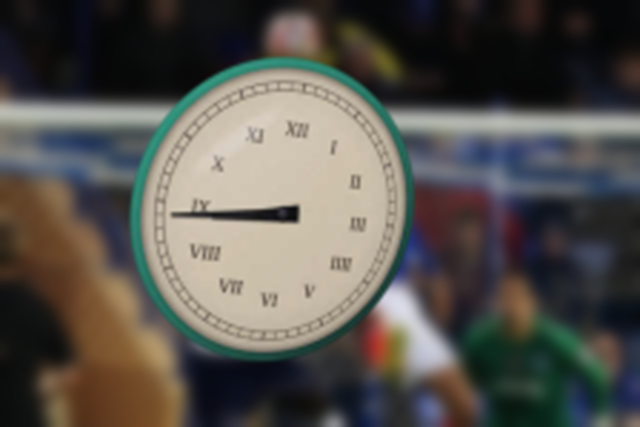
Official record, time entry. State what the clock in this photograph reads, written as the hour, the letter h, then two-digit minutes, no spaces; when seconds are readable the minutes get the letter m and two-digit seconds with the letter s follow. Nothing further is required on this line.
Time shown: 8h44
